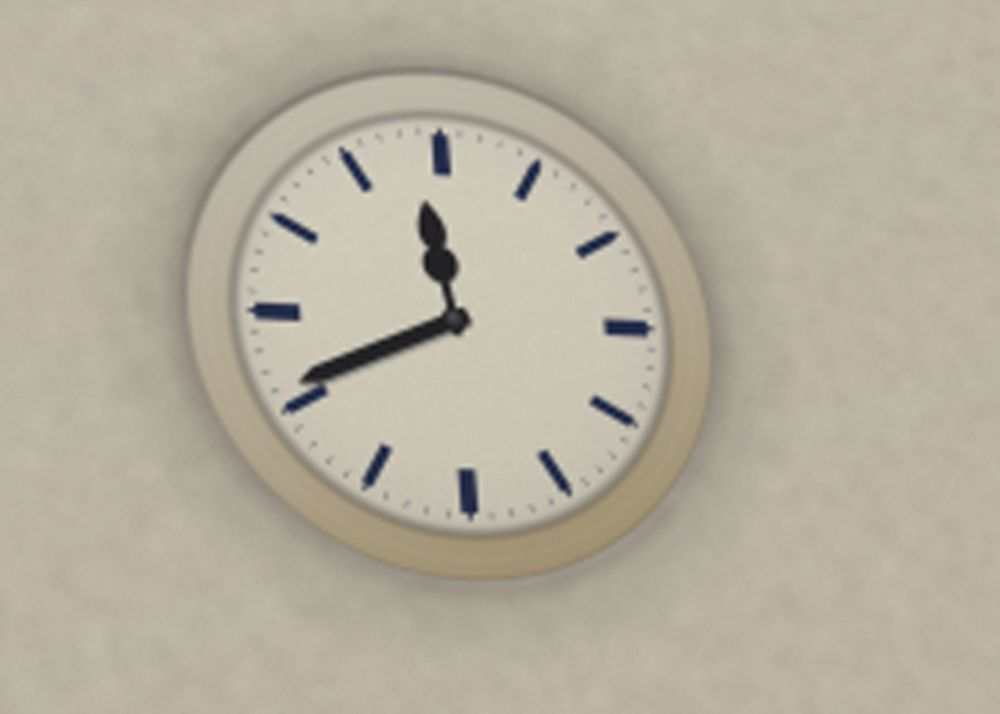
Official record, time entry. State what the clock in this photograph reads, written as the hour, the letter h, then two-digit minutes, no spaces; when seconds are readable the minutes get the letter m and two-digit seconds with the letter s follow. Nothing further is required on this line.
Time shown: 11h41
